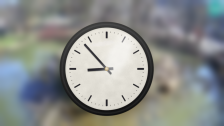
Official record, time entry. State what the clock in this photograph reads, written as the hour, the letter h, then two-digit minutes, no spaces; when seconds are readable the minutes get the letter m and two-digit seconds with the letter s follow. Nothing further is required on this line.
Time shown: 8h53
